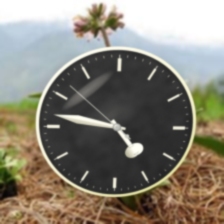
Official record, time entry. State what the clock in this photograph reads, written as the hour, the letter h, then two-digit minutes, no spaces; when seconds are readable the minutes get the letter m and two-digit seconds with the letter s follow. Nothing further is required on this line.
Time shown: 4h46m52s
